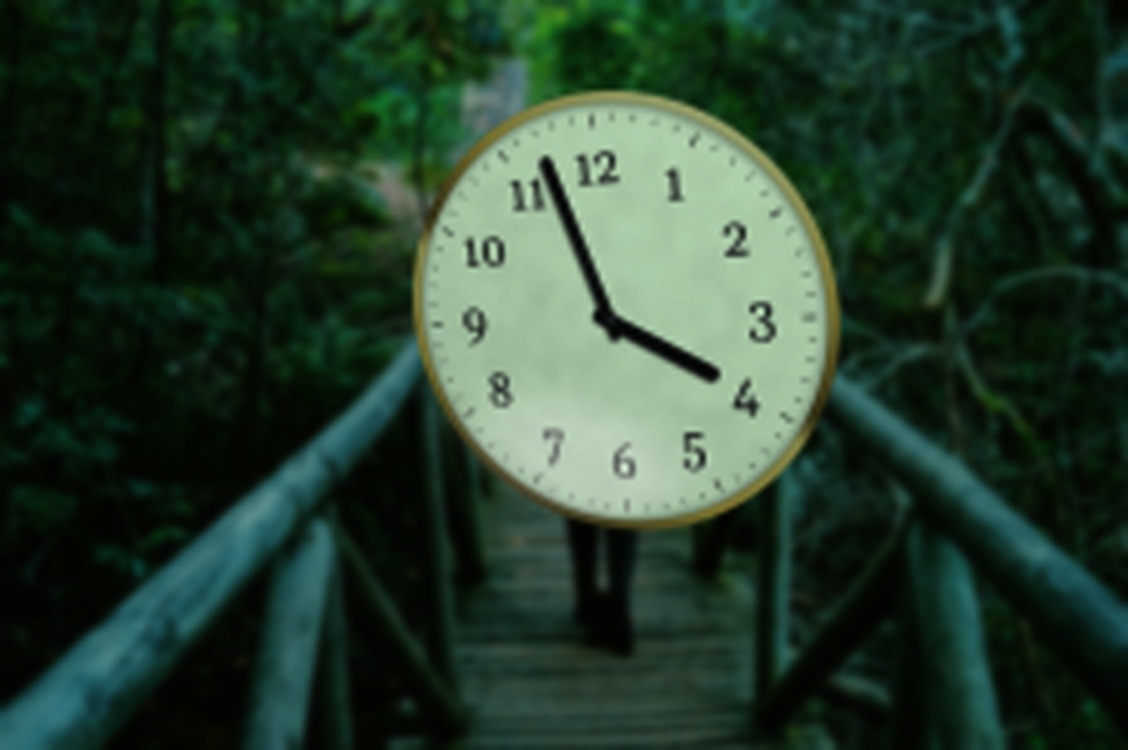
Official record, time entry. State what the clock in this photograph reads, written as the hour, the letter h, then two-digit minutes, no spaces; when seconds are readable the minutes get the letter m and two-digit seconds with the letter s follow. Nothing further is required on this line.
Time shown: 3h57
